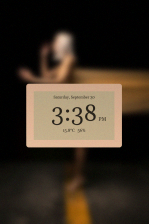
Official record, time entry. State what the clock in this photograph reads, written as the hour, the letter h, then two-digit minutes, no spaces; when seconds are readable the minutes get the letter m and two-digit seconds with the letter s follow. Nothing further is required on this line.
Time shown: 3h38
